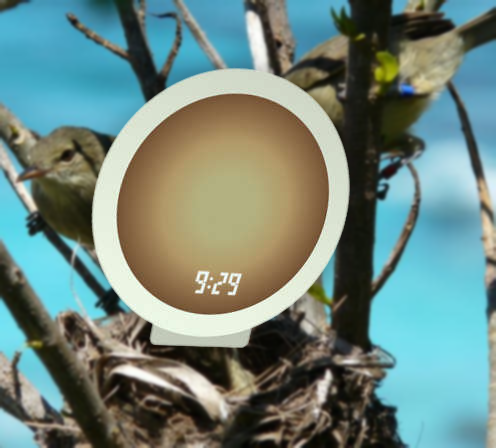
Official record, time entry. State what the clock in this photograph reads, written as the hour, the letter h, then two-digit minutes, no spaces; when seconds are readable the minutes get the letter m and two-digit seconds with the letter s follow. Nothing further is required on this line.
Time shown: 9h29
